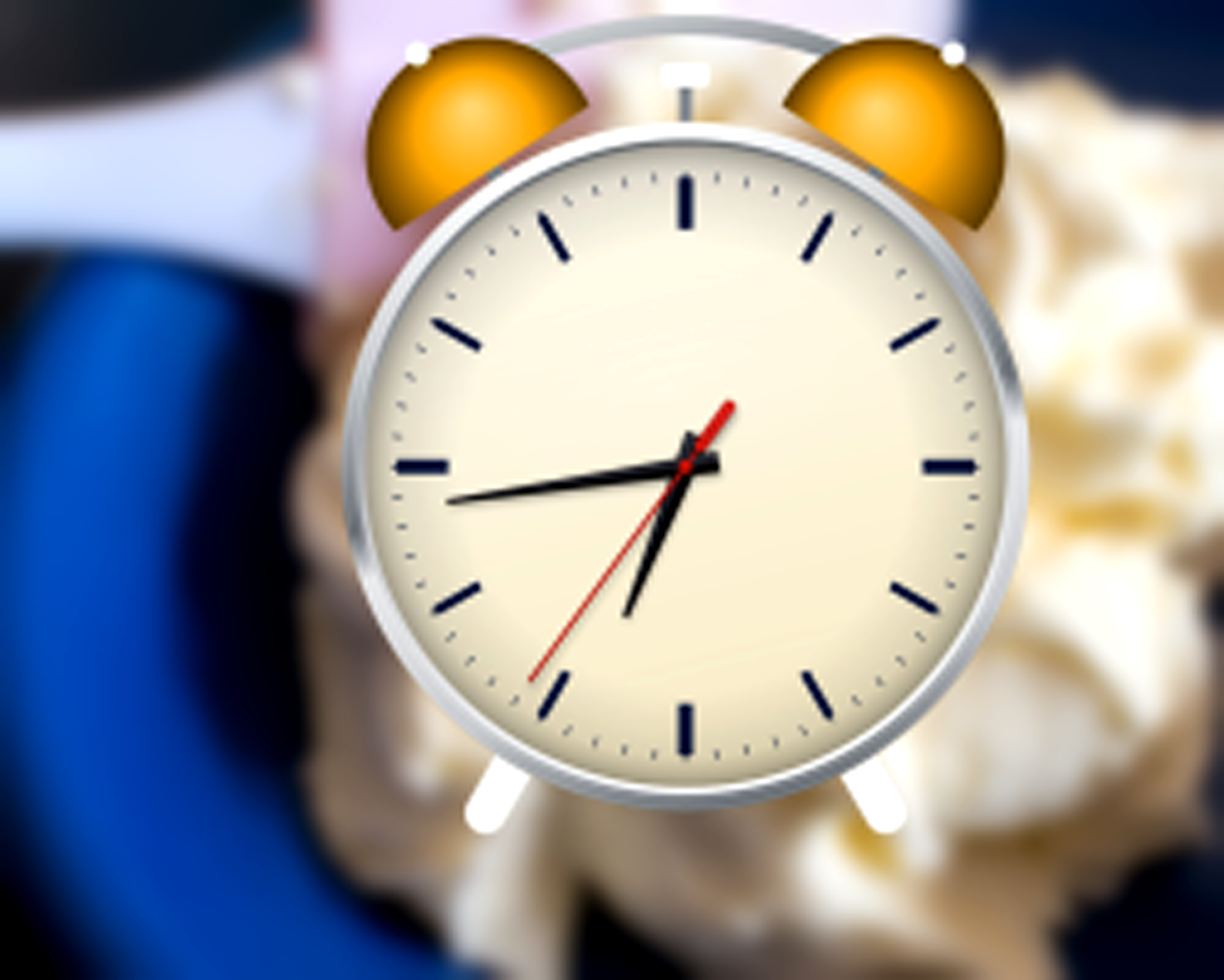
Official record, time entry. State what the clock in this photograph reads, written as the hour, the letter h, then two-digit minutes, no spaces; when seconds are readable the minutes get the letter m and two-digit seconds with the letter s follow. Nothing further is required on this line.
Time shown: 6h43m36s
